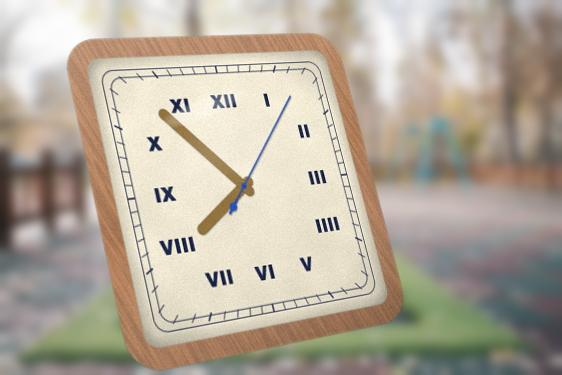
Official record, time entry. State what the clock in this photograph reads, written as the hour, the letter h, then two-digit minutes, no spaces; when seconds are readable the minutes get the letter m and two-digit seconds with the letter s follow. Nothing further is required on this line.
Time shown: 7h53m07s
